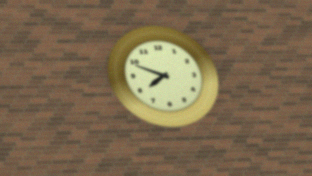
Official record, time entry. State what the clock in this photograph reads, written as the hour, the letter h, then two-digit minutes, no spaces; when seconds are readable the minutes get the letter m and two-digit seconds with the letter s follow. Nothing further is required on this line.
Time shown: 7h49
